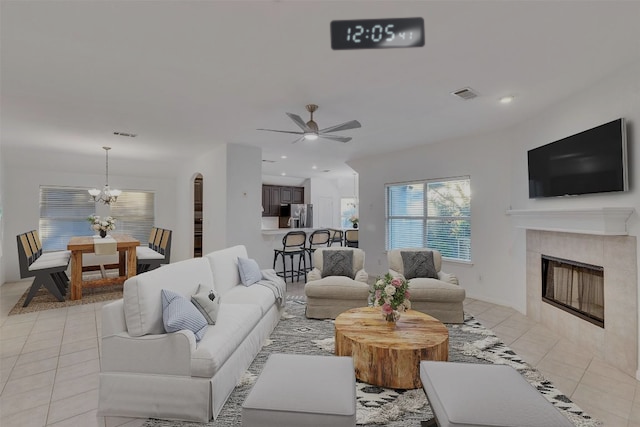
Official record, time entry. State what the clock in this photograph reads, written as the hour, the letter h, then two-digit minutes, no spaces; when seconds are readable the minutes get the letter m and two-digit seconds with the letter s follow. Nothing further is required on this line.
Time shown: 12h05m41s
